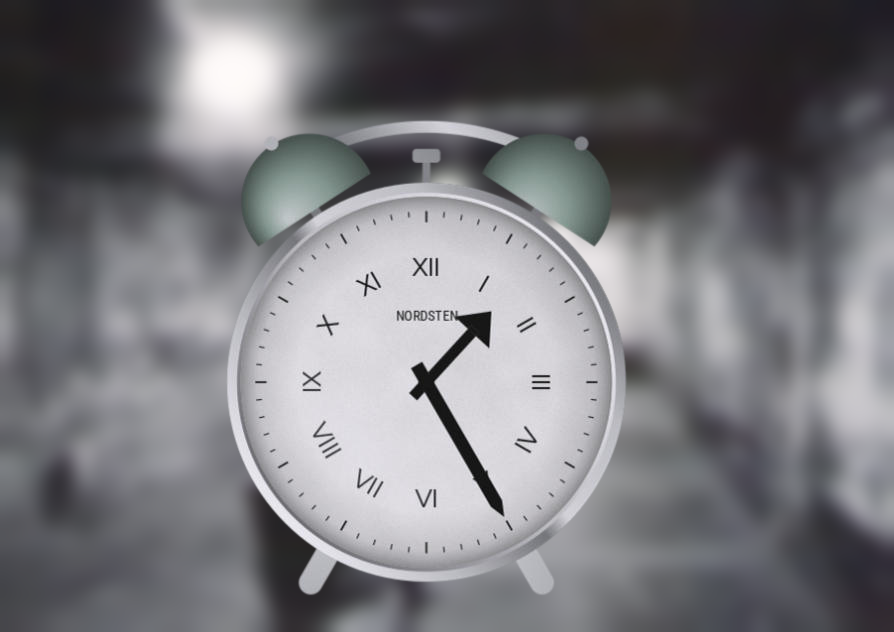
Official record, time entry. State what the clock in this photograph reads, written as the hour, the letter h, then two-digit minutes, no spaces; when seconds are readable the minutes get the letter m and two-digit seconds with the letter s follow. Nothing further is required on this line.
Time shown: 1h25
